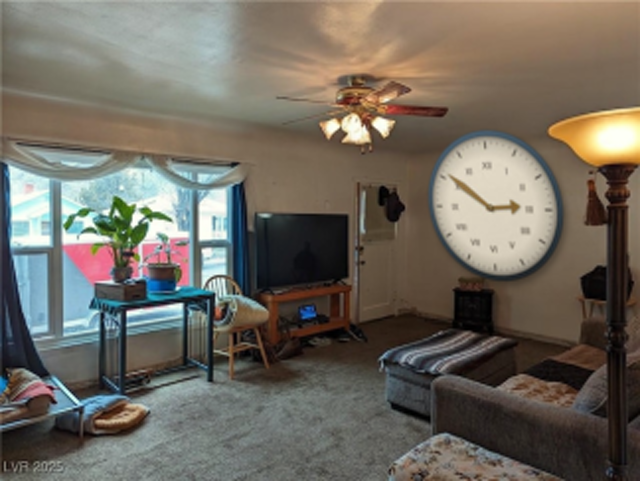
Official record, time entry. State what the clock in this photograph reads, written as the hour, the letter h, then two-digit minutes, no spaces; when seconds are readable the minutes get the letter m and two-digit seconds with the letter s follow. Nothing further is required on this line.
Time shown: 2h51
